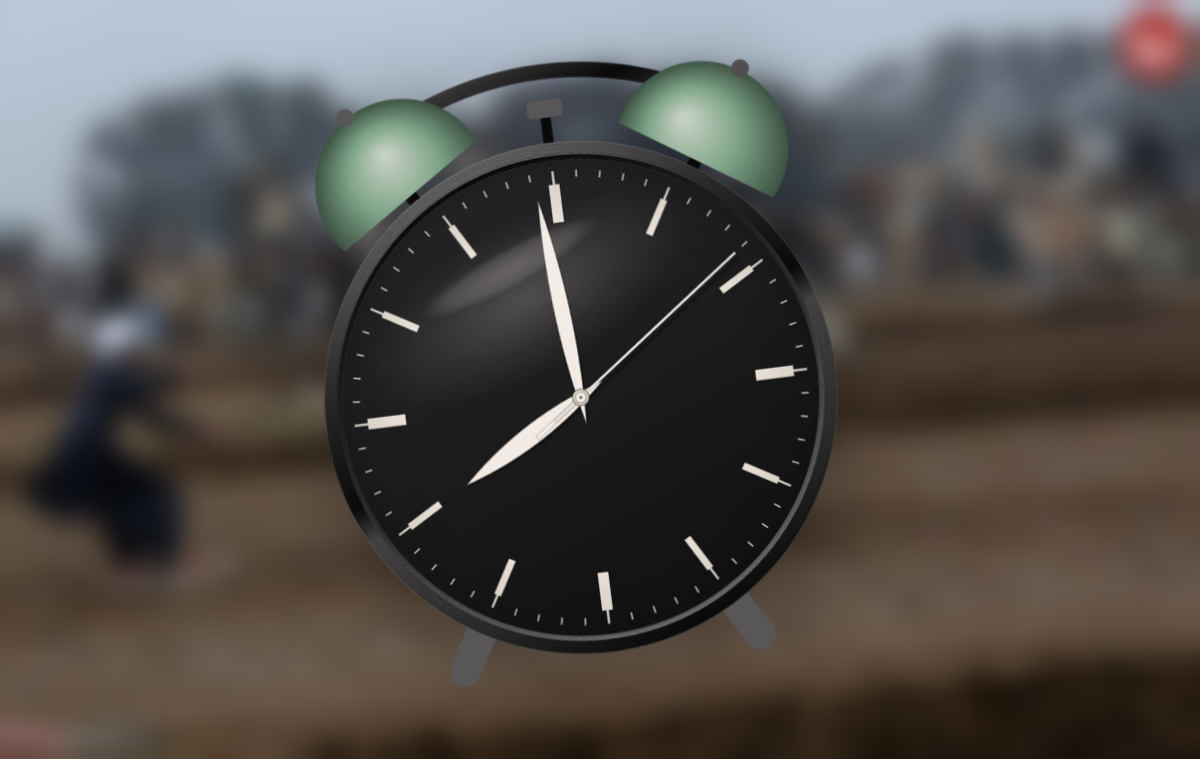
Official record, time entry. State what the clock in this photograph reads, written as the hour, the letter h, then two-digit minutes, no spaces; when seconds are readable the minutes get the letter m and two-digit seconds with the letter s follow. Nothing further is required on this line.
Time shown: 7h59m09s
